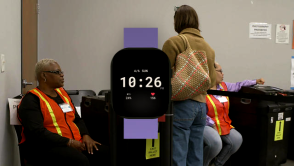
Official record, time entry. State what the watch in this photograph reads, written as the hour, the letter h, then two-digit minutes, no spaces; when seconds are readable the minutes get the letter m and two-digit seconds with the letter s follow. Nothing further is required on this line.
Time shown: 10h26
